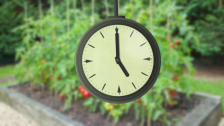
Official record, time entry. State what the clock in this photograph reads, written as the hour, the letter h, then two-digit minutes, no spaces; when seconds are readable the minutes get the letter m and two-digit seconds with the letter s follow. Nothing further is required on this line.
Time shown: 5h00
